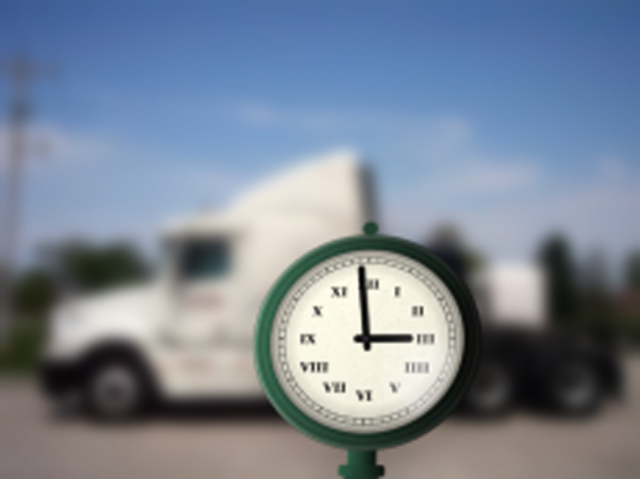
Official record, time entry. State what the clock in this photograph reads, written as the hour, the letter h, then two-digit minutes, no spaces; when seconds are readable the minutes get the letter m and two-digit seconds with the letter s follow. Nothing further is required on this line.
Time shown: 2h59
